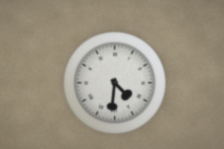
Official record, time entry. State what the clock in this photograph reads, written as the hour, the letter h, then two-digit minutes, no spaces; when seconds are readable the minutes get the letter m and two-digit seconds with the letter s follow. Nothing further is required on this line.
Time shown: 4h31
